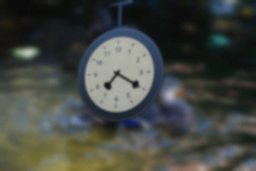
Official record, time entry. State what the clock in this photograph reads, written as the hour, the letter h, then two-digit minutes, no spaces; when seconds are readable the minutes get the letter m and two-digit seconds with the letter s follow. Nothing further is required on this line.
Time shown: 7h20
